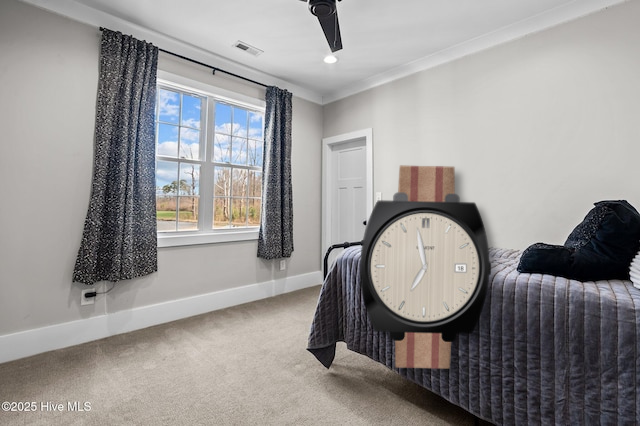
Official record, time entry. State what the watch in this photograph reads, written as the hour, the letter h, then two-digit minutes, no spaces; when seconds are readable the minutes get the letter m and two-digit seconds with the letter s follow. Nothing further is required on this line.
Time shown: 6h58
